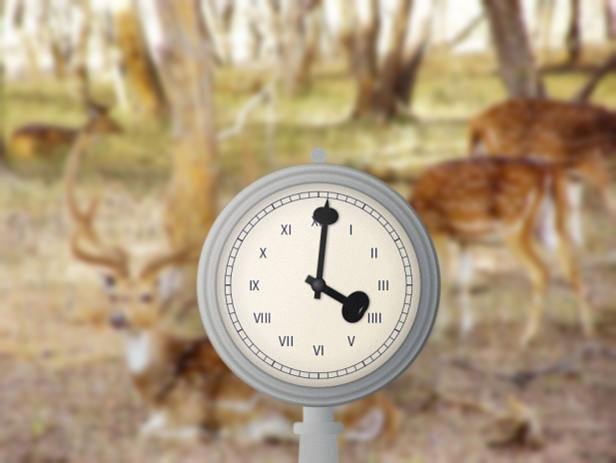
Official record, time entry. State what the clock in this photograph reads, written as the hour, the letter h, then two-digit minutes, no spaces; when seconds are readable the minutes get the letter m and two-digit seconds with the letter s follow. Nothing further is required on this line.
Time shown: 4h01
